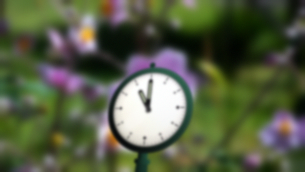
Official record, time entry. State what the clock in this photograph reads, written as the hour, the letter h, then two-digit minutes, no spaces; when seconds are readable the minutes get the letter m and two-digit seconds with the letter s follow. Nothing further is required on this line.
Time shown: 11h00
